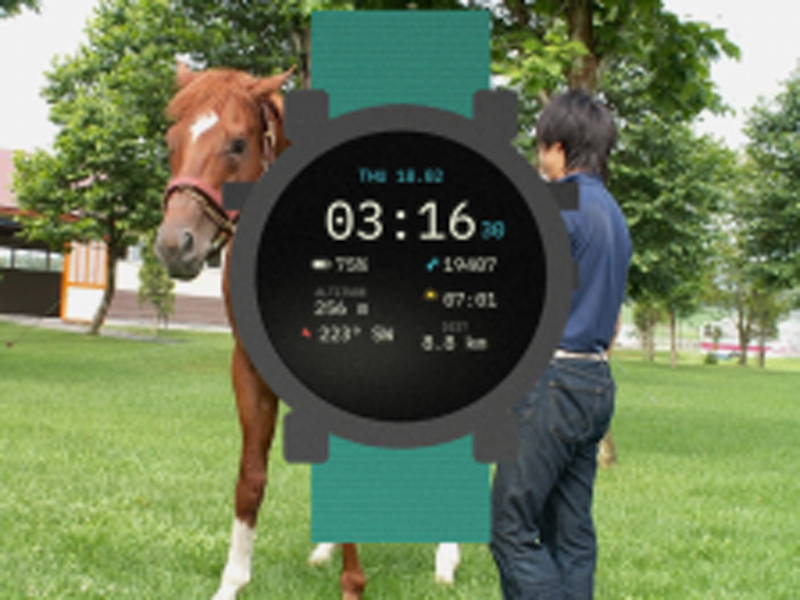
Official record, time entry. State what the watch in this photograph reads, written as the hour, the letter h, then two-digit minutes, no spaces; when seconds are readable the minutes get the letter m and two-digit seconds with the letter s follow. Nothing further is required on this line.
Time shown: 3h16
